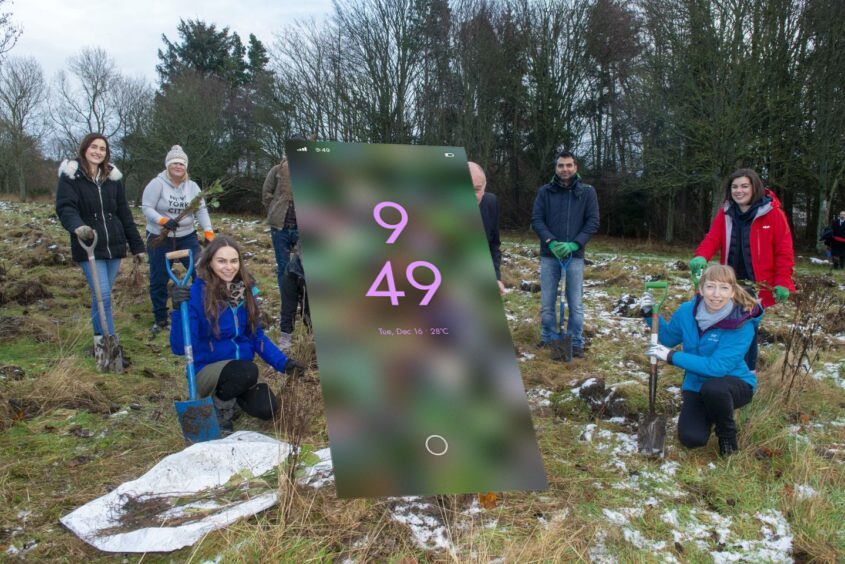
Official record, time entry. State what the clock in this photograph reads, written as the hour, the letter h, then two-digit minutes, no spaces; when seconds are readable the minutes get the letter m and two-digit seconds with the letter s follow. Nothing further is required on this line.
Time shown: 9h49
